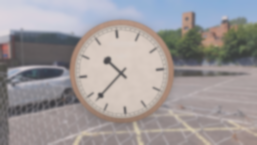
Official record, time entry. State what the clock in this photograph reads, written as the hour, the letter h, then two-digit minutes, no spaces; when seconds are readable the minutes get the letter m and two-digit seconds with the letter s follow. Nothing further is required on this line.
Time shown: 10h38
